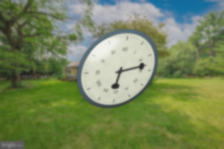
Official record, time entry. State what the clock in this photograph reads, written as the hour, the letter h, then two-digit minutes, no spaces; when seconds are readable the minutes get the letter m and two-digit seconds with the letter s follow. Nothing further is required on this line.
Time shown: 6h13
